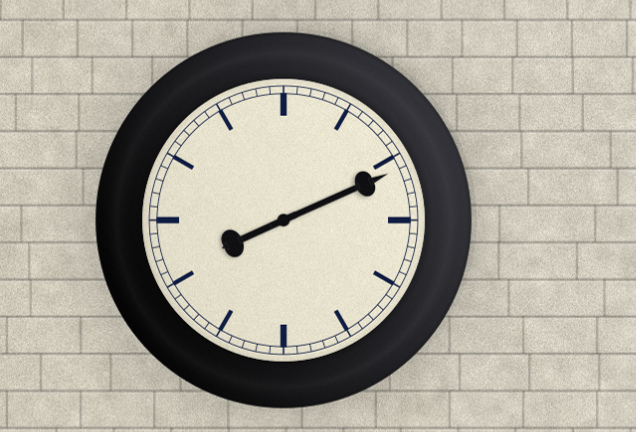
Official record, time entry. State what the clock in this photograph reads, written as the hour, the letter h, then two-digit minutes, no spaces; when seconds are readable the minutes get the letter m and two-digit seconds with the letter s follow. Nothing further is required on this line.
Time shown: 8h11
